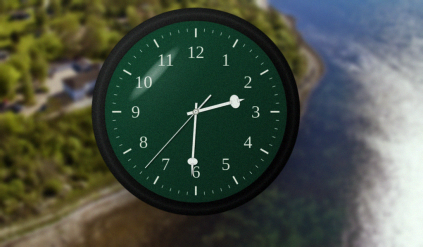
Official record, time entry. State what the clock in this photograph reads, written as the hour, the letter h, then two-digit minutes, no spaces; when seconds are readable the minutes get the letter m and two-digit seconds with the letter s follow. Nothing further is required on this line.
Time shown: 2h30m37s
